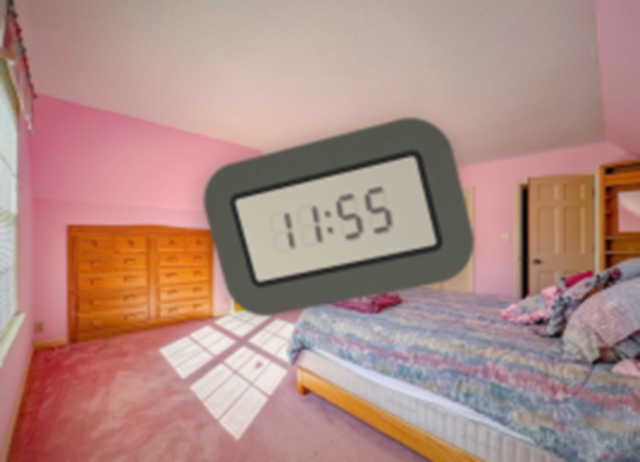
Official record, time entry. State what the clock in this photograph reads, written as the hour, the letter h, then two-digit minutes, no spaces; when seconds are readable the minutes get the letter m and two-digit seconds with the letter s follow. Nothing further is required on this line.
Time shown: 11h55
